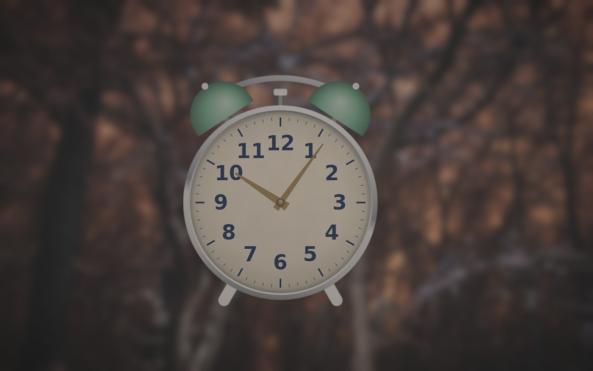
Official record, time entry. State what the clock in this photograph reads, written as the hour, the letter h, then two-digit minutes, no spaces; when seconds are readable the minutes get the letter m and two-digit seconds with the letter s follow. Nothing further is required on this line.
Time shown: 10h06
